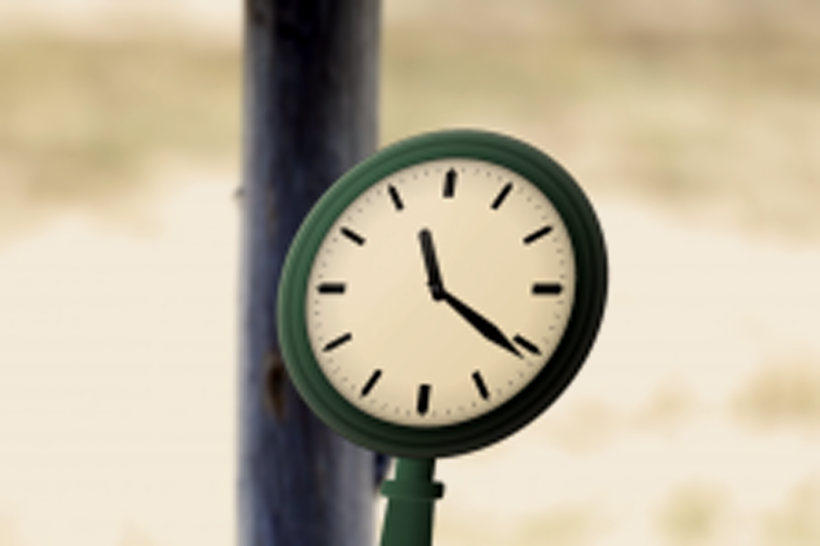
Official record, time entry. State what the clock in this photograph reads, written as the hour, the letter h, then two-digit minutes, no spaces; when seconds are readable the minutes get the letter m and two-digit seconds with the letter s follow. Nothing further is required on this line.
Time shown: 11h21
